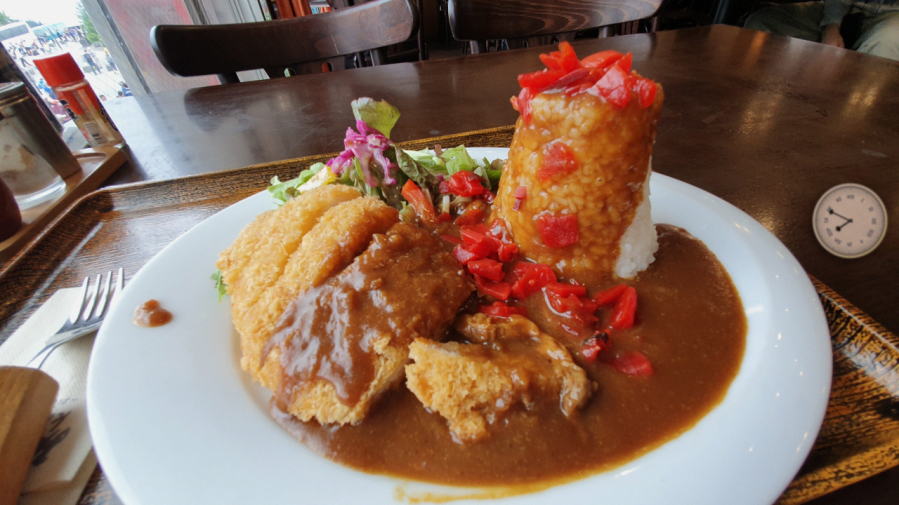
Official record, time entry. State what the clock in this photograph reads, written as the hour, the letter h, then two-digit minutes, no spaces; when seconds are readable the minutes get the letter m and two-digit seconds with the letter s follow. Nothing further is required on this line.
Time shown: 7h49
